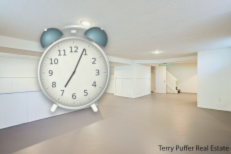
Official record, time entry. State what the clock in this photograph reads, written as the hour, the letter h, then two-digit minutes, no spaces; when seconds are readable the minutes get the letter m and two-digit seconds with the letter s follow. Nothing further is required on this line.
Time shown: 7h04
